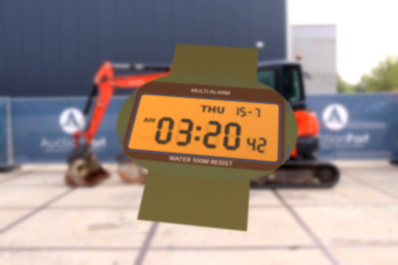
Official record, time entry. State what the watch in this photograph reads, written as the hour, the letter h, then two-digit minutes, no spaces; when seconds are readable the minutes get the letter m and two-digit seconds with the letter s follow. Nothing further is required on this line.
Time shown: 3h20m42s
